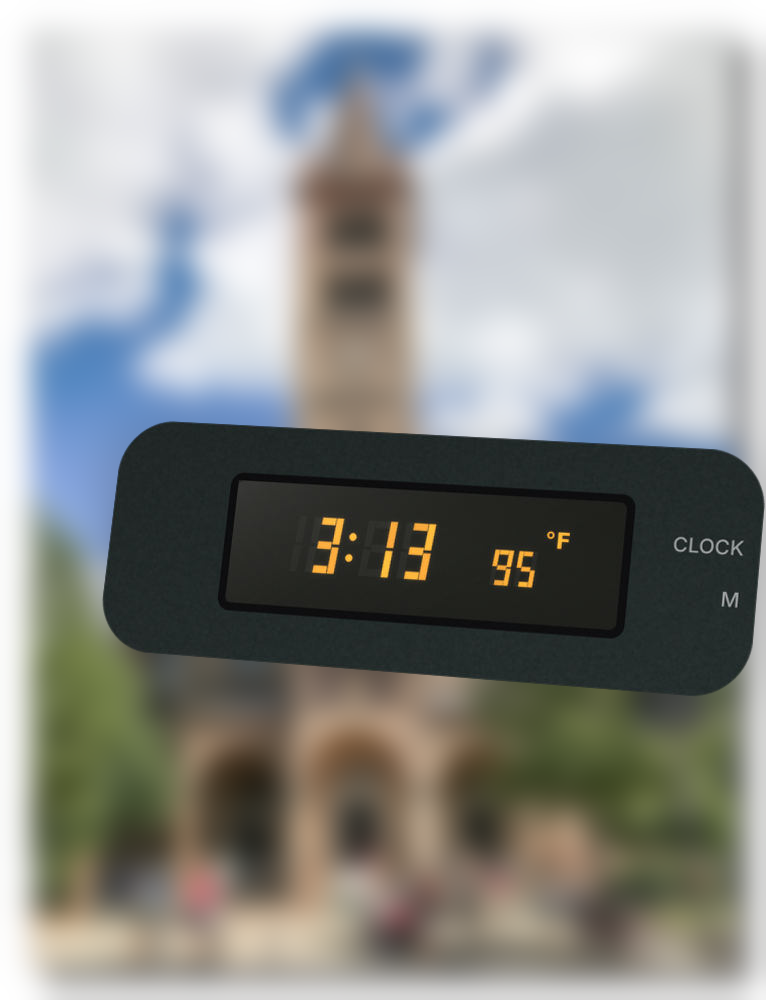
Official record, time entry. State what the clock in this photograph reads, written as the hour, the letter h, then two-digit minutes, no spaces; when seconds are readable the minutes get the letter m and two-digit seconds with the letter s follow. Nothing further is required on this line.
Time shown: 3h13
